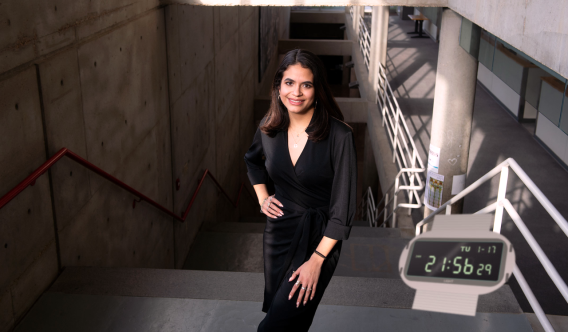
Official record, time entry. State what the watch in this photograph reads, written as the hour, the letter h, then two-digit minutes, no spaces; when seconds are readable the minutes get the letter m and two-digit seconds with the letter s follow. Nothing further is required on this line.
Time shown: 21h56m29s
